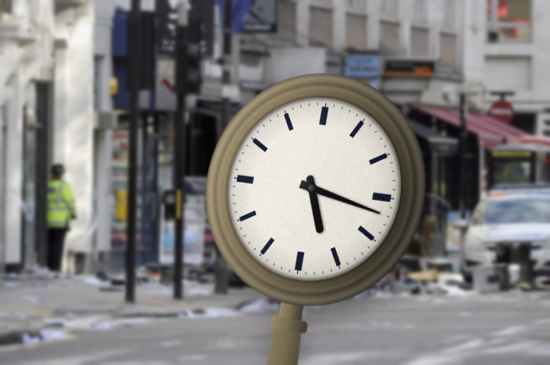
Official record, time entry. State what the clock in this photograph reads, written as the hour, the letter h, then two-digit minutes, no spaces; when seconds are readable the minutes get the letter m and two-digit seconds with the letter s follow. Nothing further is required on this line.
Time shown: 5h17
